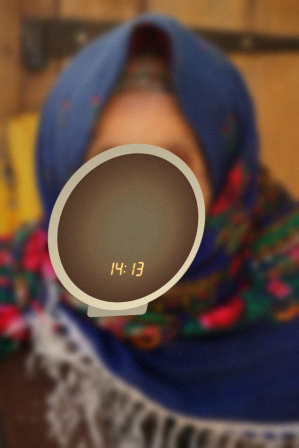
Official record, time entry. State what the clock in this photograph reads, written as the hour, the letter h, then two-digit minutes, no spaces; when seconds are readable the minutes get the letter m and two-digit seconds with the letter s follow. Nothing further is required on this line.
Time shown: 14h13
